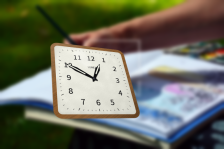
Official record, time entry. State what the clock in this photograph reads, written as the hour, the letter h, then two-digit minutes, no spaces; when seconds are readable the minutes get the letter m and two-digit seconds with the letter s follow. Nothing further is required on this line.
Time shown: 12h50
